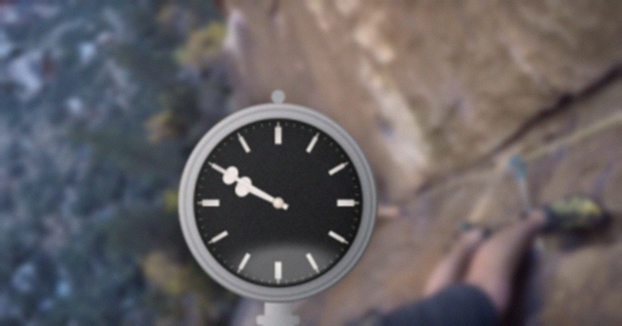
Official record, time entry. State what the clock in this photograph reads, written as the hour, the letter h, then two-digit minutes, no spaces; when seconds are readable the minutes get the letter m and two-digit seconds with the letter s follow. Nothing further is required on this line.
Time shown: 9h50
